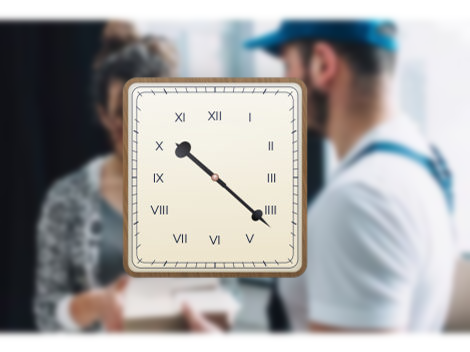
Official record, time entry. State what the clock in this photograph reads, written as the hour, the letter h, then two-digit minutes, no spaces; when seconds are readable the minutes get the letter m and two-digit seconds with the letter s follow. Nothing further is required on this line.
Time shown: 10h22
